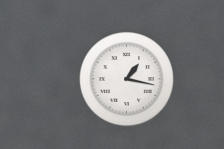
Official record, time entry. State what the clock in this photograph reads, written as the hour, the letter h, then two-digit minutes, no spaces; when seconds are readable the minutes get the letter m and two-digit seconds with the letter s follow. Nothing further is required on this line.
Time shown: 1h17
